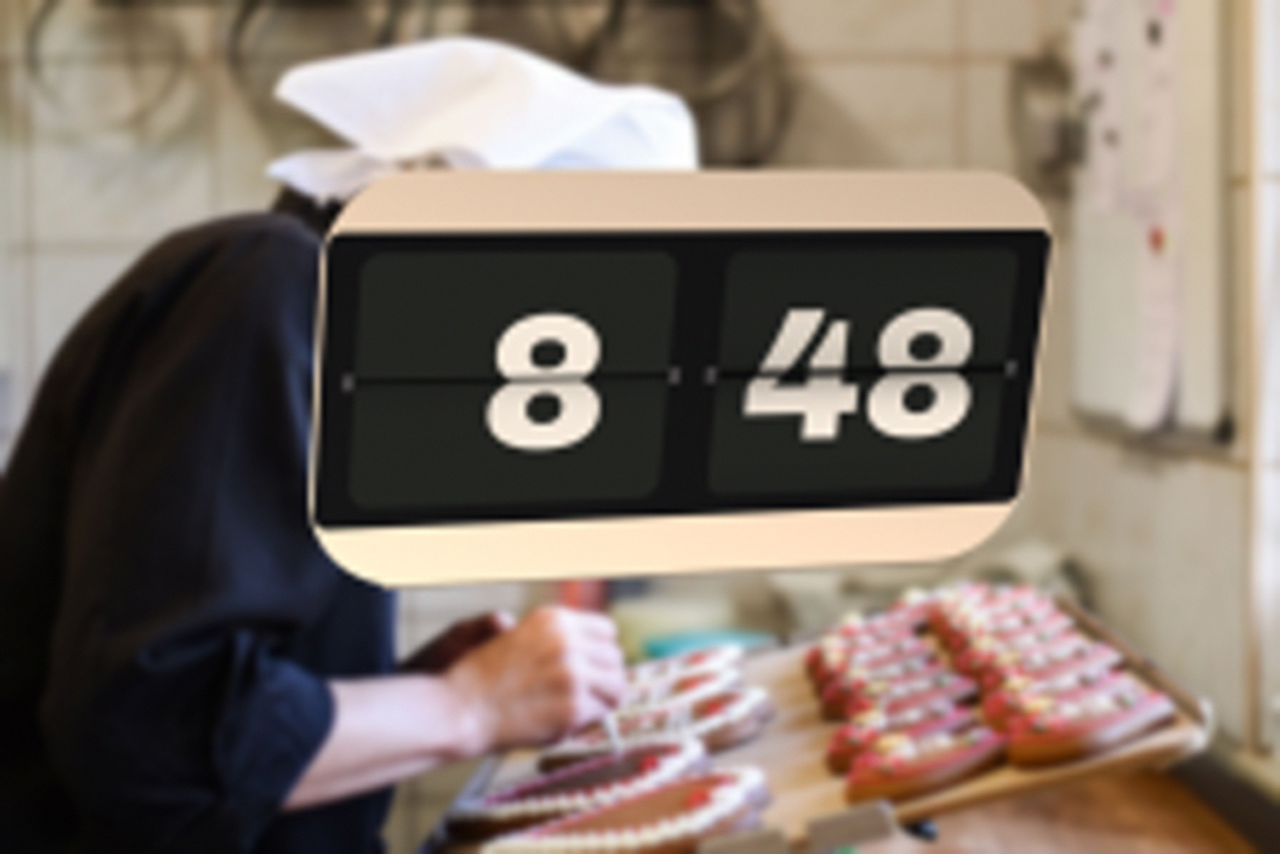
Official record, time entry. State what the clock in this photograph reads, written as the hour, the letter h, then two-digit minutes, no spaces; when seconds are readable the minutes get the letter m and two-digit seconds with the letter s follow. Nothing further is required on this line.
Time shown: 8h48
